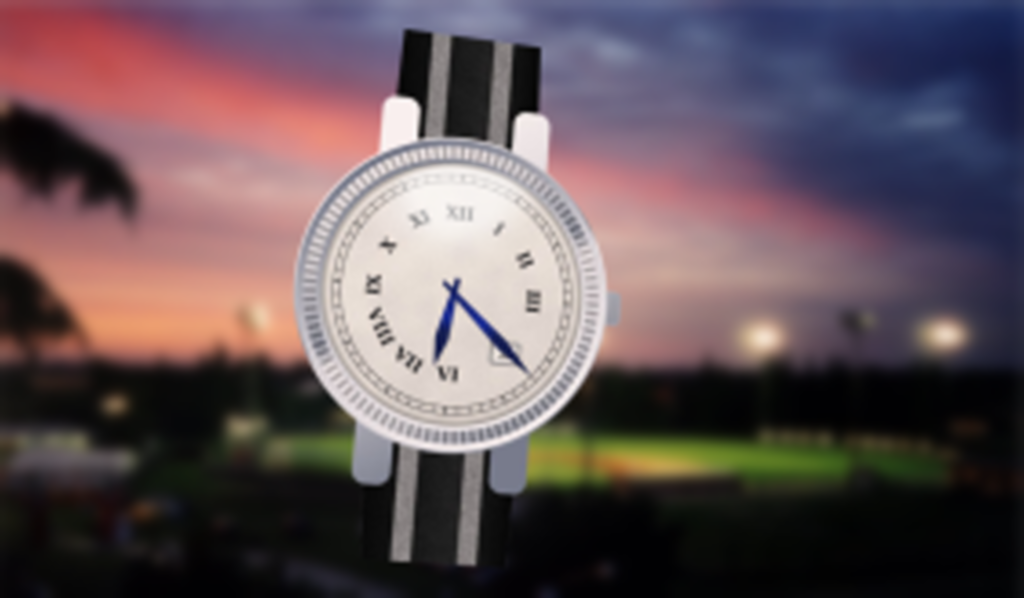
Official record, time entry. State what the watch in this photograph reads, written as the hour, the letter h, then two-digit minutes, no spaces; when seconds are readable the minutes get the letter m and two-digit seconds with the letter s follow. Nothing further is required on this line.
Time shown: 6h22
